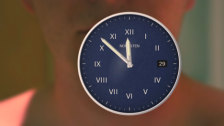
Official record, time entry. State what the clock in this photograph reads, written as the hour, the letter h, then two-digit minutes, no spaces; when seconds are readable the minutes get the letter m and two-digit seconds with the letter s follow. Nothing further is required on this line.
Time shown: 11h52
